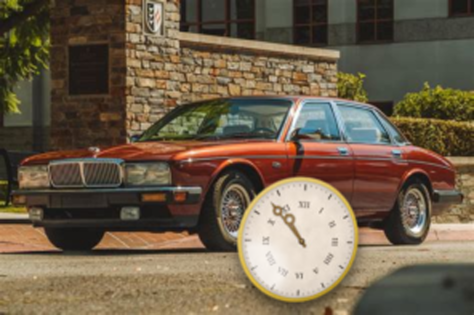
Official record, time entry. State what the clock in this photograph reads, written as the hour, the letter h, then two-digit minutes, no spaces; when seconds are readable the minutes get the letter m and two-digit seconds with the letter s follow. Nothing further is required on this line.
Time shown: 10h53
